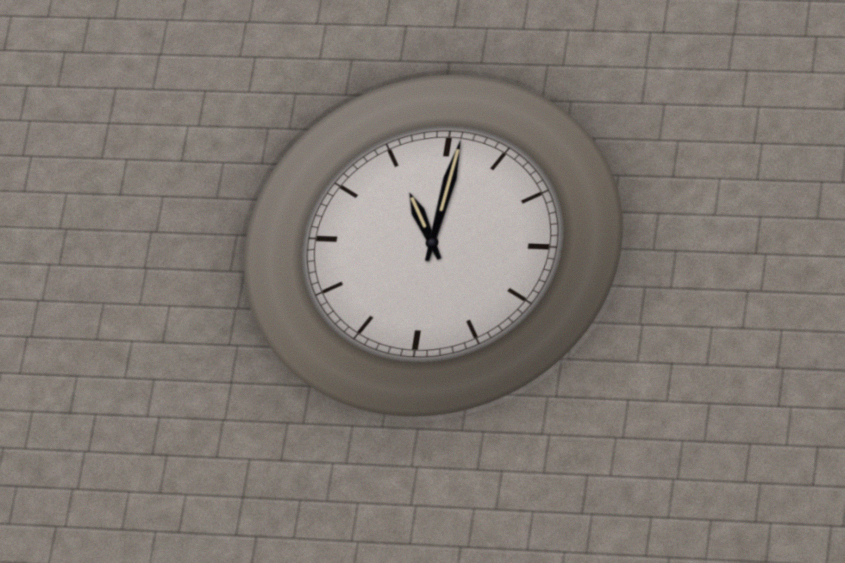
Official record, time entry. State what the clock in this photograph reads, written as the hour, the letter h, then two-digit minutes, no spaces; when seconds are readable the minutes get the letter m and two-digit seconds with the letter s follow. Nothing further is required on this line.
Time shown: 11h01
